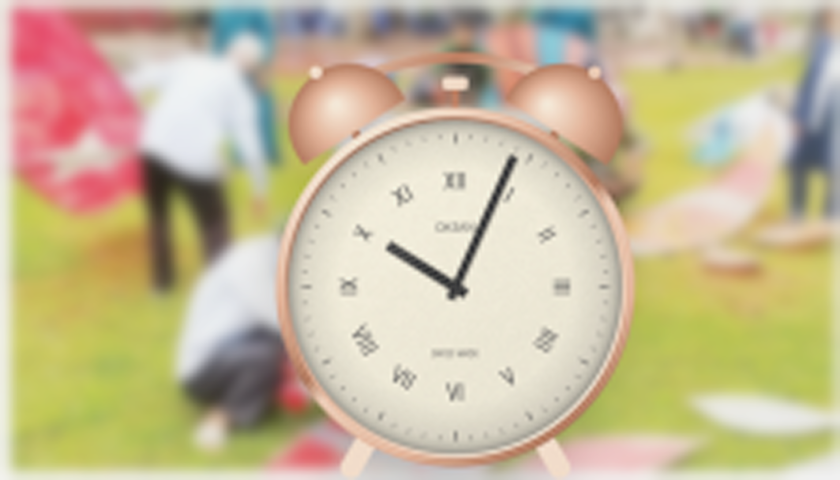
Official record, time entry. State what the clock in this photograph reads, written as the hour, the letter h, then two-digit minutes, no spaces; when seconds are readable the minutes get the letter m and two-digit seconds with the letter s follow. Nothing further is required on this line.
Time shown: 10h04
